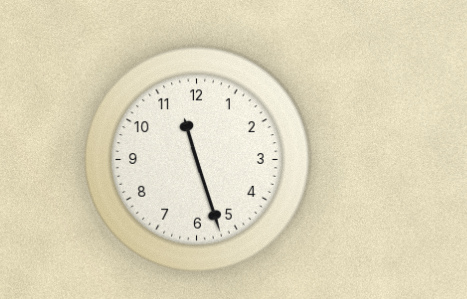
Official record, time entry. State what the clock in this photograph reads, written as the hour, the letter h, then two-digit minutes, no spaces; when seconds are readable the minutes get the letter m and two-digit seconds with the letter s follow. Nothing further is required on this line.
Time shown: 11h27
